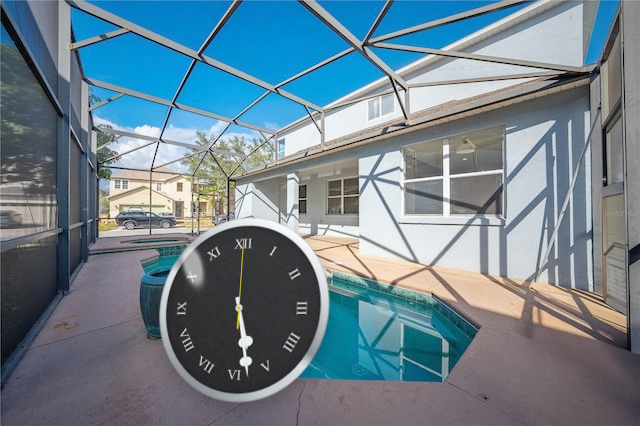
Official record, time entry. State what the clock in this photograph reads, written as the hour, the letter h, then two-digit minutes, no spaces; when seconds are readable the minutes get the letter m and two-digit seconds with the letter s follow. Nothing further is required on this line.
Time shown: 5h28m00s
